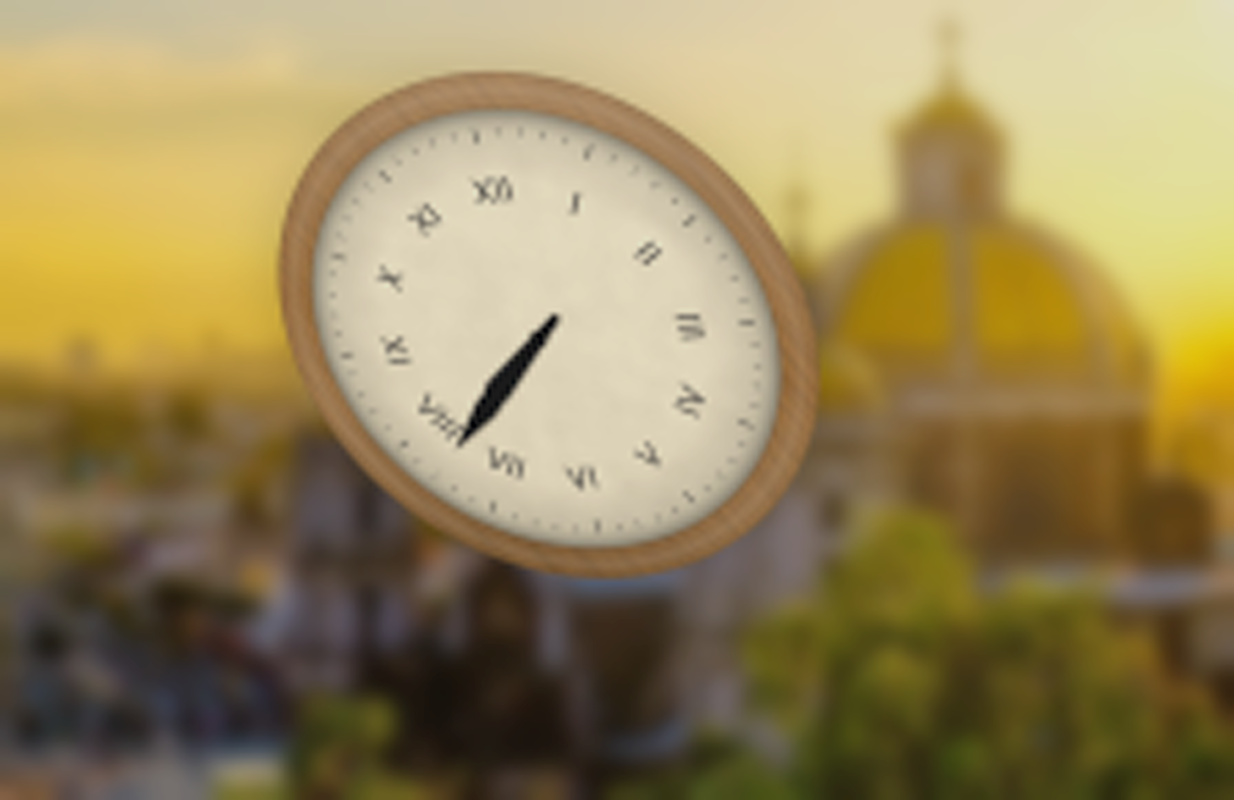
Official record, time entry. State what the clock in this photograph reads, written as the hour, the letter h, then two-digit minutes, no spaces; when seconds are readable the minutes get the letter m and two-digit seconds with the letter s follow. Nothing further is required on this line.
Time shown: 7h38
